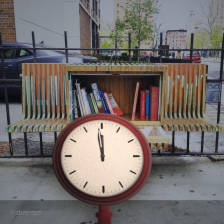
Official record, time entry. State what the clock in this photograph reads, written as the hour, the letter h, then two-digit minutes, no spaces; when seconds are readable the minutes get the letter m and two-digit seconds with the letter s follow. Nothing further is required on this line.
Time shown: 11h59
